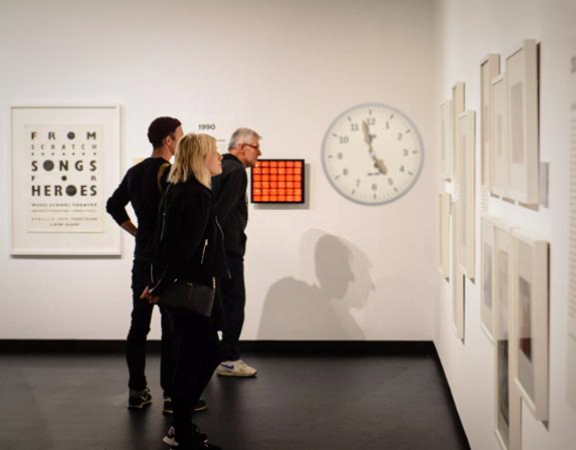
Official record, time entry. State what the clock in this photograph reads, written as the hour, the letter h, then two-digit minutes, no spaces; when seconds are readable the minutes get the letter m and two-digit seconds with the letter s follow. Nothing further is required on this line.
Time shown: 4h58
